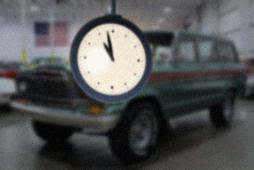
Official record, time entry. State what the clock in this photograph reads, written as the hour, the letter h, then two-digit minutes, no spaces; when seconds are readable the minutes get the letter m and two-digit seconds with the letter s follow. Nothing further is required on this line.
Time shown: 10h58
